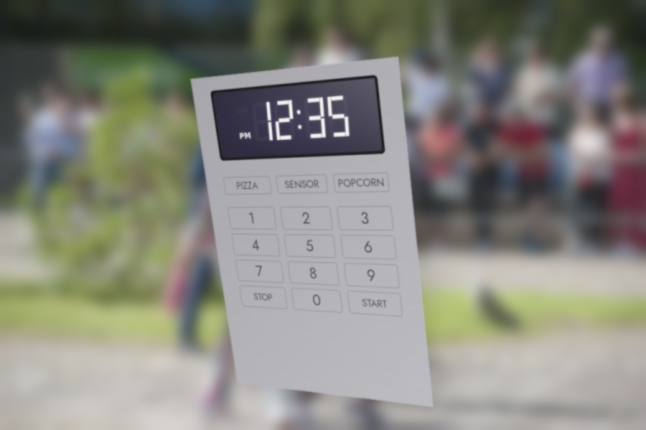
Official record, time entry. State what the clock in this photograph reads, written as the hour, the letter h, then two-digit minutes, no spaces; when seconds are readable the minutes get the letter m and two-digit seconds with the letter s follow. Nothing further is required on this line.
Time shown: 12h35
